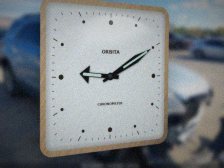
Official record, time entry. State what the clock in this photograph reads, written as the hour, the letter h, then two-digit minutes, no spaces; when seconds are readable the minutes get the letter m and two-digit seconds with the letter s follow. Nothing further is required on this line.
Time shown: 9h10
